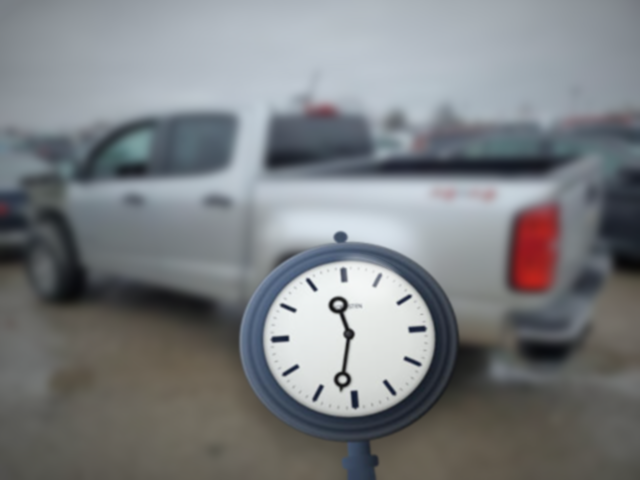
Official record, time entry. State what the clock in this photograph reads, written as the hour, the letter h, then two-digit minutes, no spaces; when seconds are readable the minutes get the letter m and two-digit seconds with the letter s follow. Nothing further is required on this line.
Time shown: 11h32
